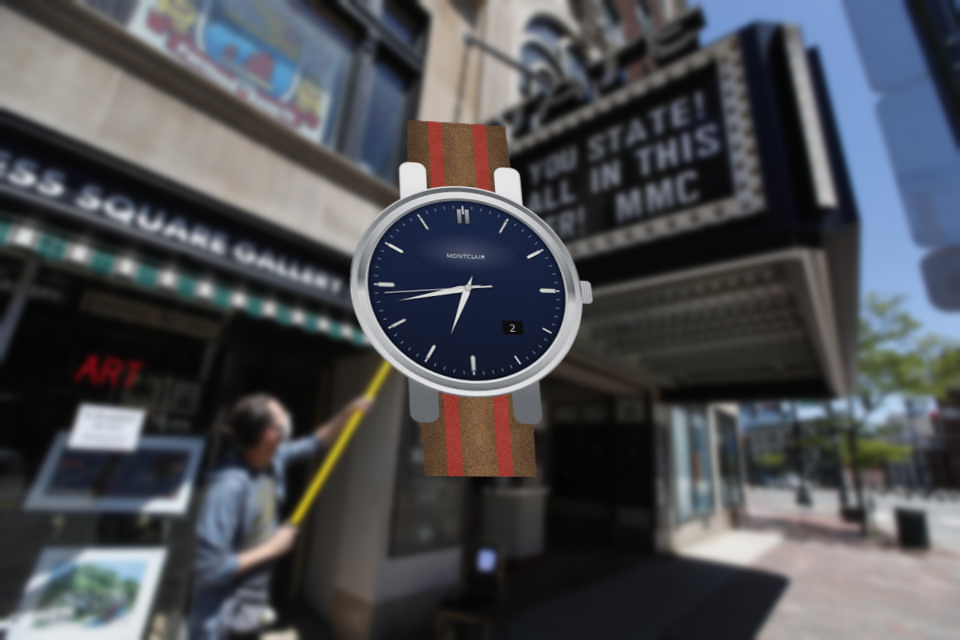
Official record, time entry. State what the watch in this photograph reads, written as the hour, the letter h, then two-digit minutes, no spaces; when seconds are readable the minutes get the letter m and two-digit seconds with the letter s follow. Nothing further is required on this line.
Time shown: 6h42m44s
